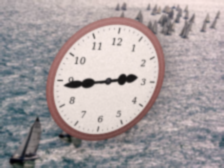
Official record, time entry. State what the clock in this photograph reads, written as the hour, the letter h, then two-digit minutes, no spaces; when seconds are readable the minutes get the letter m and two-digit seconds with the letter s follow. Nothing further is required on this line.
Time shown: 2h44
